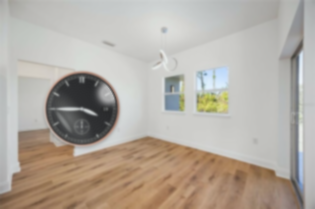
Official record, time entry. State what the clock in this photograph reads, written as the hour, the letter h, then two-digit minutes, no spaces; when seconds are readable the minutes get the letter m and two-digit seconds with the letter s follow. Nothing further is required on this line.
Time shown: 3h45
